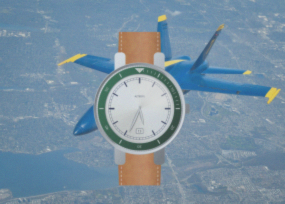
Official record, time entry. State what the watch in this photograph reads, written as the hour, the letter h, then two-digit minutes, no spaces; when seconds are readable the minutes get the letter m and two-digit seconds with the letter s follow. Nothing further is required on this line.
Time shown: 5h34
